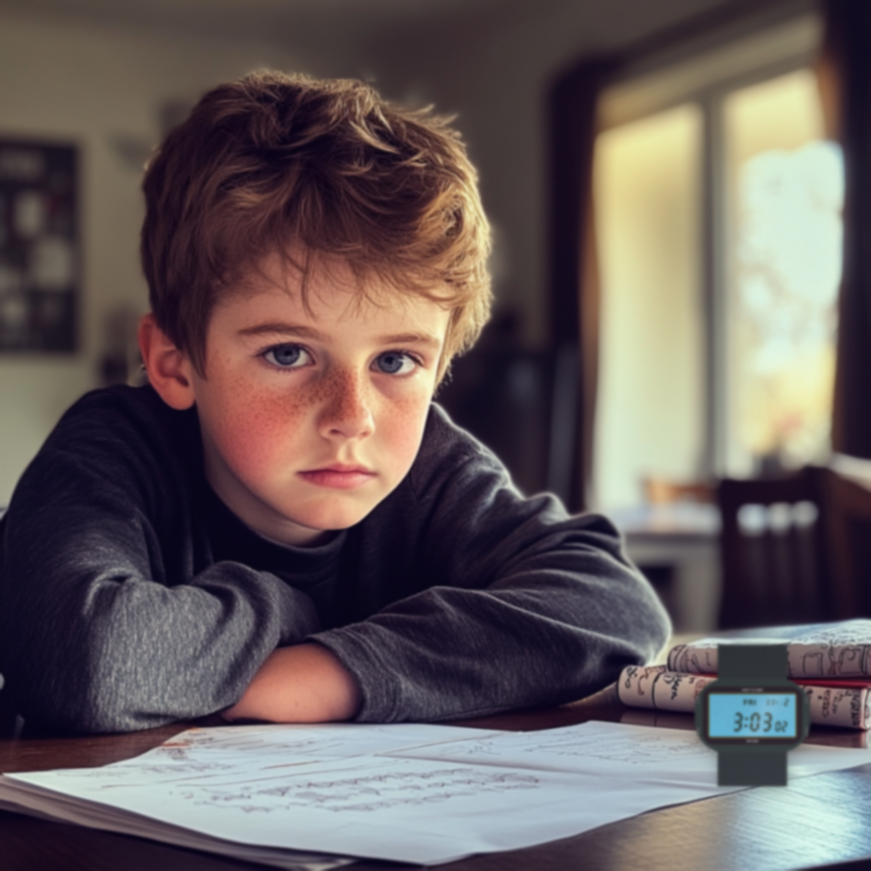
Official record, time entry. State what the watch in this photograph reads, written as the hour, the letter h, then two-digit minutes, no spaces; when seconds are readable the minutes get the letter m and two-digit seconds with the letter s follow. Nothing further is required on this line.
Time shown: 3h03
